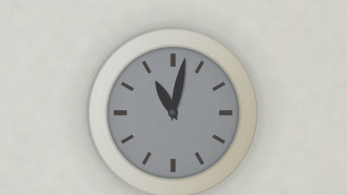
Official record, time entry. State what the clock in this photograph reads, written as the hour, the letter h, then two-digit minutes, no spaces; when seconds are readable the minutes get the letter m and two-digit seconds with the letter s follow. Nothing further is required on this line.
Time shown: 11h02
